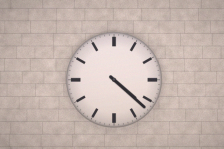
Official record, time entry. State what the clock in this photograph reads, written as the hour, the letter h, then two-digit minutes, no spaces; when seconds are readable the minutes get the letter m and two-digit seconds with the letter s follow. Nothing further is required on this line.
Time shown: 4h22
